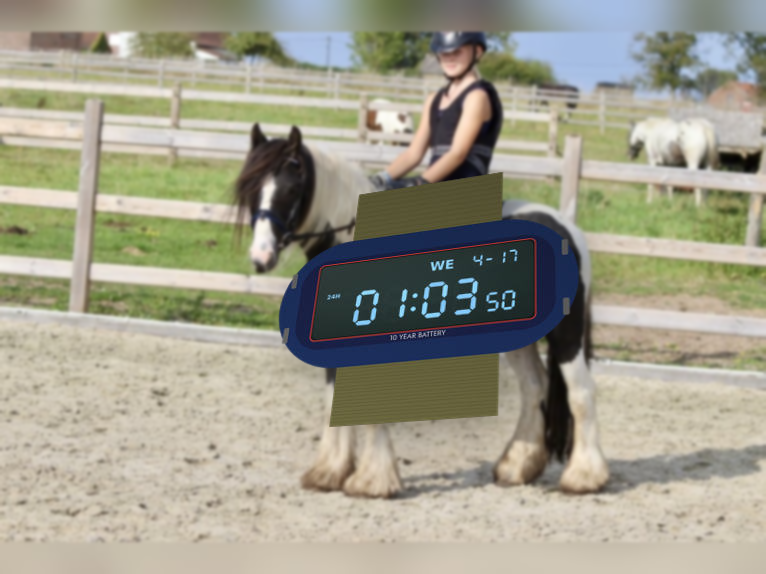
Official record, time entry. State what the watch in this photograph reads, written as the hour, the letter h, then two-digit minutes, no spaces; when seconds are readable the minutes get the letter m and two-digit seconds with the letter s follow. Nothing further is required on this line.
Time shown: 1h03m50s
